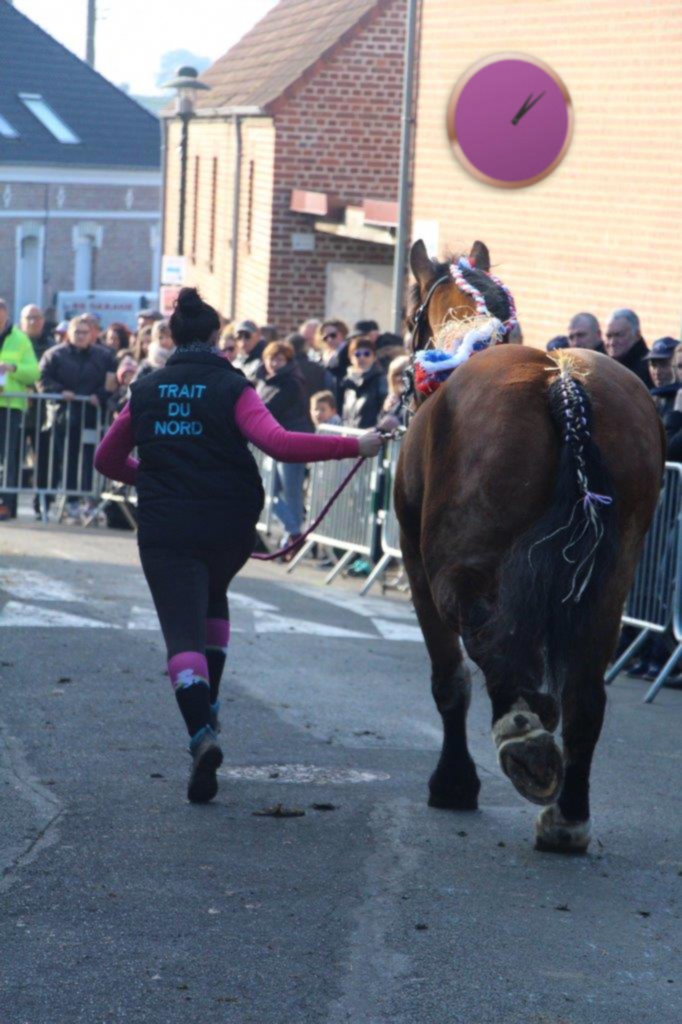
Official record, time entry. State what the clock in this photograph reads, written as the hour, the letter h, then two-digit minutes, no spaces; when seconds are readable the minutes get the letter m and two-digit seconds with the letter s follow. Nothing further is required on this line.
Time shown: 1h08
